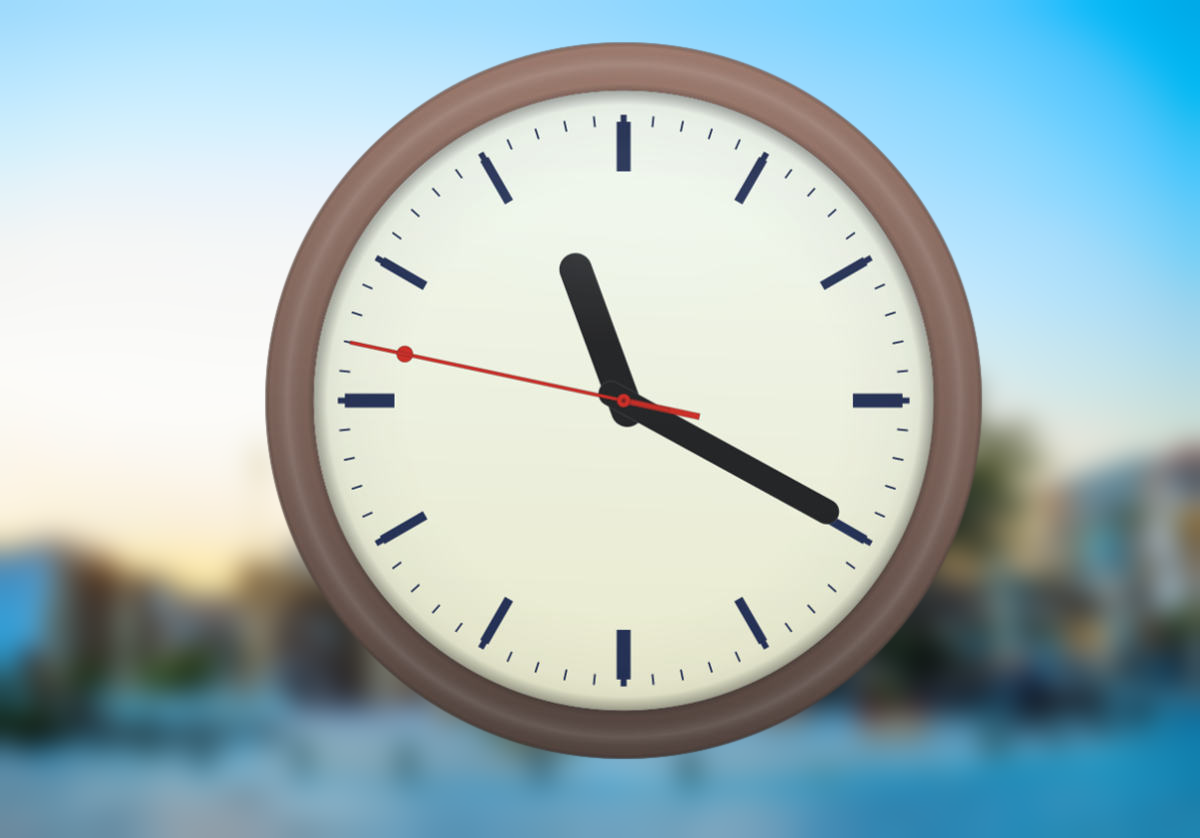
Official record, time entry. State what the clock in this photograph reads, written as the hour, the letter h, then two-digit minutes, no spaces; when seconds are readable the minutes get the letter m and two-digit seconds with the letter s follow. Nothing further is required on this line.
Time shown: 11h19m47s
